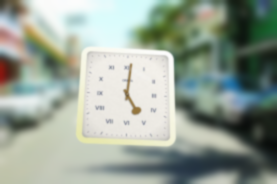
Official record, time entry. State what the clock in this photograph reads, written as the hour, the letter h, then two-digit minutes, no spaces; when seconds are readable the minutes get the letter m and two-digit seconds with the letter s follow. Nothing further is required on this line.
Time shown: 5h01
